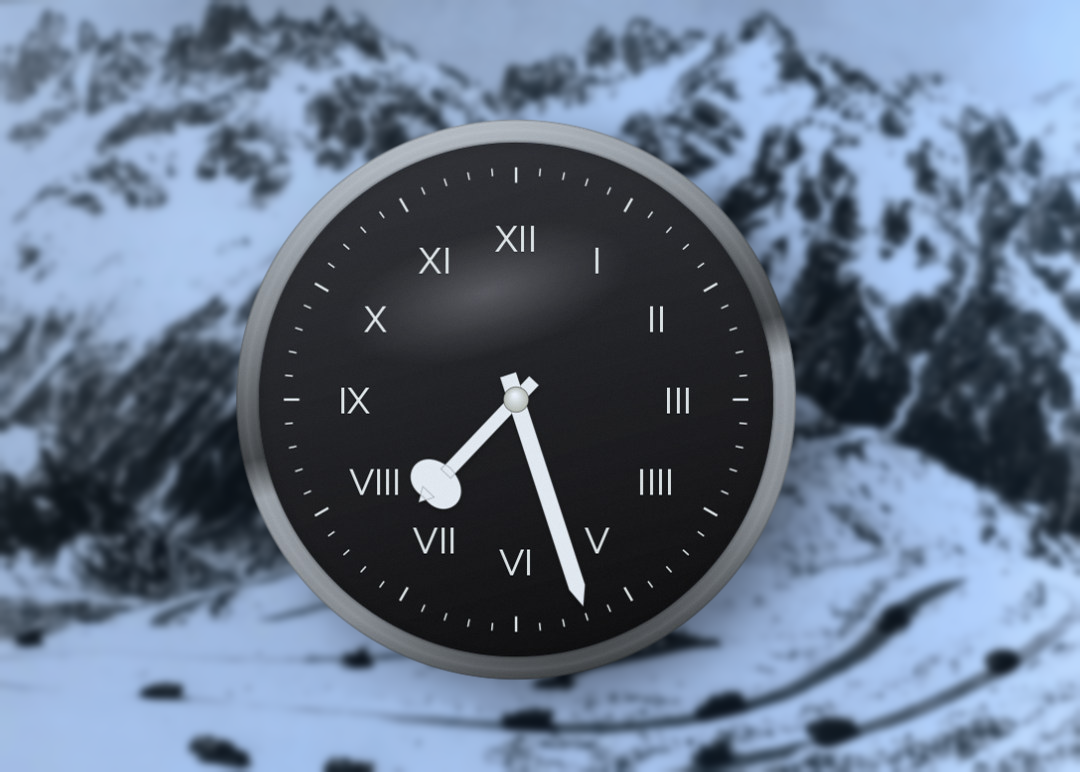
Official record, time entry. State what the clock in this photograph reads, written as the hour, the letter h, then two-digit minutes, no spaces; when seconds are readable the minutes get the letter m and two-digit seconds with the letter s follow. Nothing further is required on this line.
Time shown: 7h27
